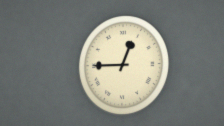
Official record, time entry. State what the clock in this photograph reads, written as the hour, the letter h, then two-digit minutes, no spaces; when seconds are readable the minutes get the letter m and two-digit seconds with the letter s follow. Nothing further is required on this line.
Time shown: 12h45
